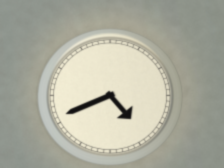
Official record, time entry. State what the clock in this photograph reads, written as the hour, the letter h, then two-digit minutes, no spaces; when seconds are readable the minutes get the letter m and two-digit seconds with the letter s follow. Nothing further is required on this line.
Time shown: 4h41
